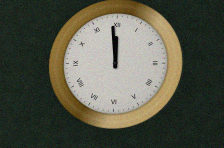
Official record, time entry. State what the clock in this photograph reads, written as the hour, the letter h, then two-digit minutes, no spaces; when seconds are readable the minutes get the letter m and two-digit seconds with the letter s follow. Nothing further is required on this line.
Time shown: 11h59
